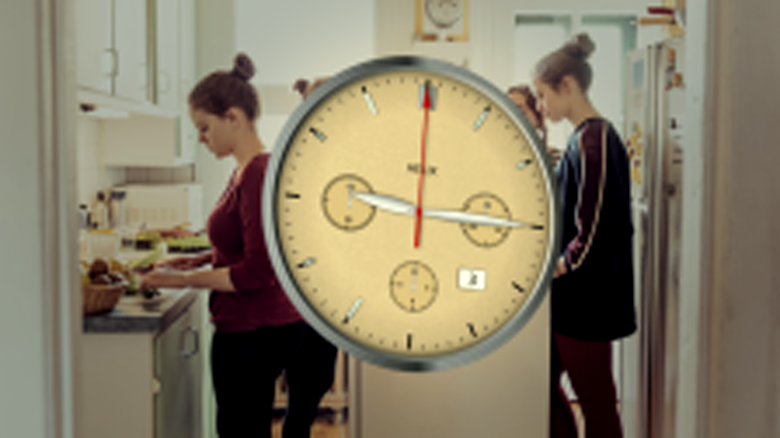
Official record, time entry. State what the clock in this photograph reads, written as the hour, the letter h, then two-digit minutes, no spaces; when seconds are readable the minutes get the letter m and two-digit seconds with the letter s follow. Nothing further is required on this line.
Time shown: 9h15
